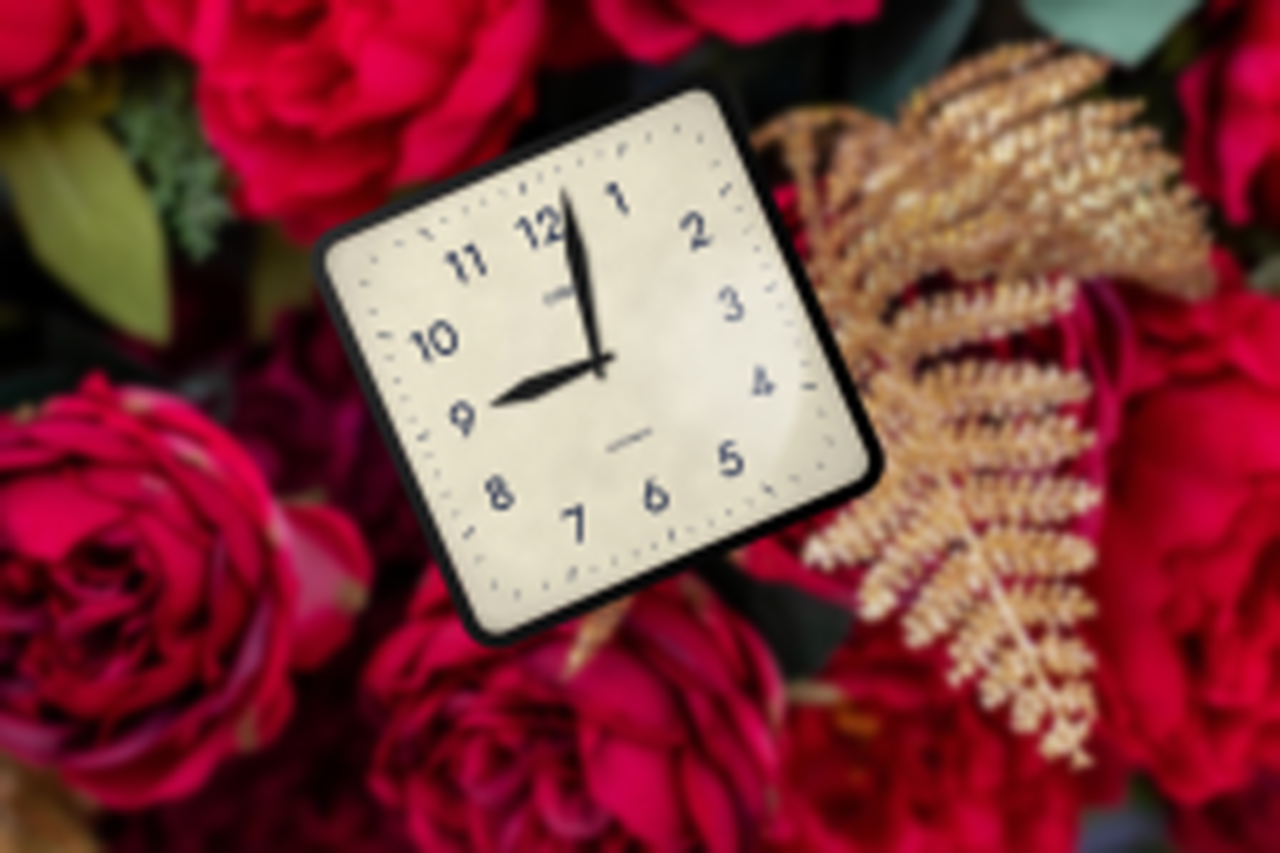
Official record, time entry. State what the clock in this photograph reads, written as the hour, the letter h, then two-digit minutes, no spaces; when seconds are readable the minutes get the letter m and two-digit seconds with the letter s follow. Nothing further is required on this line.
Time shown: 9h02
